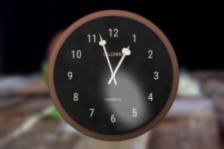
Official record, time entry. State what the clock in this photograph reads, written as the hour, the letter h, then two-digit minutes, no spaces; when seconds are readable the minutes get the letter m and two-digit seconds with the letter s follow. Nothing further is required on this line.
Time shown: 12h57
